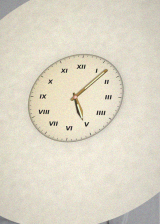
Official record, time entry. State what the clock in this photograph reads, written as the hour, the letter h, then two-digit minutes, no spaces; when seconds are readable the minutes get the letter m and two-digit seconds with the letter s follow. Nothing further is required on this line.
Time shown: 5h07
